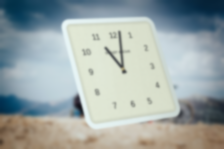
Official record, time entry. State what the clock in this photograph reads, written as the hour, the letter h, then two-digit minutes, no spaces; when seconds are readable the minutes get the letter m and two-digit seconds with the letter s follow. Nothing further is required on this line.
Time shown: 11h02
